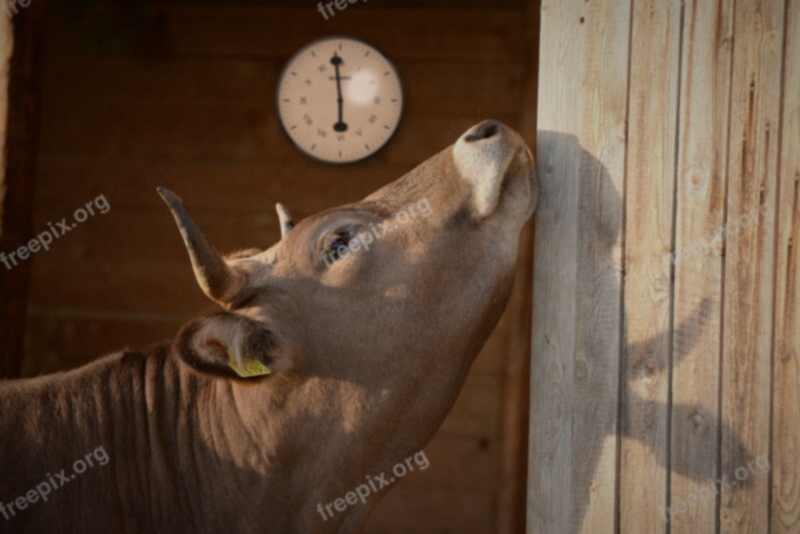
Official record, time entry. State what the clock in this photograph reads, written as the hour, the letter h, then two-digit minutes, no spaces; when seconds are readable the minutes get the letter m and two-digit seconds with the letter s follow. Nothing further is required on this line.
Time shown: 5h59
